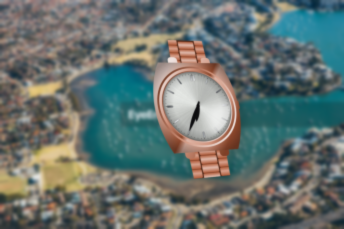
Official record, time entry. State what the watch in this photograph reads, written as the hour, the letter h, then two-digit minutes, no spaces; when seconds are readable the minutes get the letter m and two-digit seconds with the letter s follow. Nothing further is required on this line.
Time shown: 6h35
